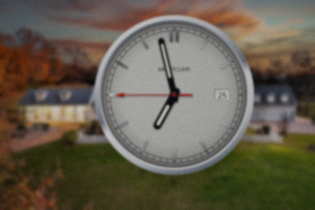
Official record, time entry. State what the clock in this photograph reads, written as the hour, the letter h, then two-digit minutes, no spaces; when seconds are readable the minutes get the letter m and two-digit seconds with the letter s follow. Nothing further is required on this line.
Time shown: 6h57m45s
